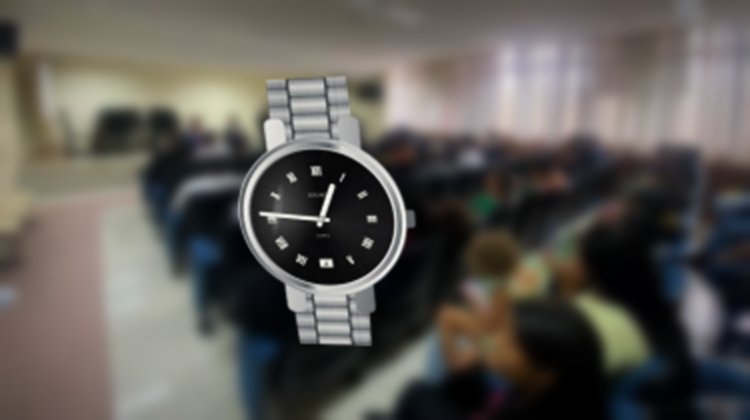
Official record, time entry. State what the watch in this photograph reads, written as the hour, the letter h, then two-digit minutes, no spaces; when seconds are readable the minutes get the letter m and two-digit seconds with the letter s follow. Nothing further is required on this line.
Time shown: 12h46
